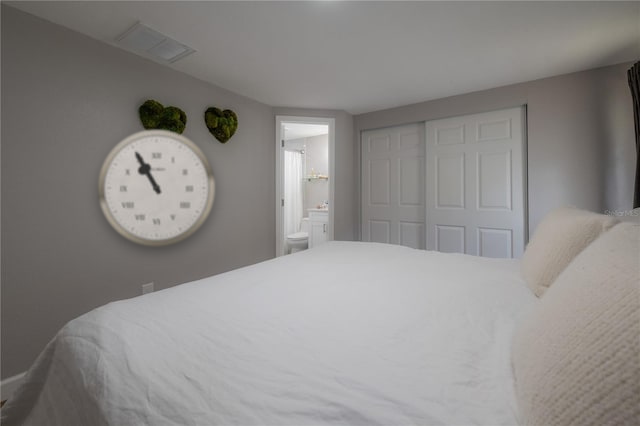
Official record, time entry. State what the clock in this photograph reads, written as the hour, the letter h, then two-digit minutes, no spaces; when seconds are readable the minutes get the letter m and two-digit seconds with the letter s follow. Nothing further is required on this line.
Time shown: 10h55
